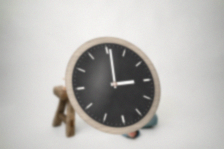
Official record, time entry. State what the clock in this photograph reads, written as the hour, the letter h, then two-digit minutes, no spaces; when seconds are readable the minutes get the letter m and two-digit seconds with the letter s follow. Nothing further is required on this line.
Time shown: 3h01
